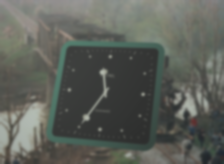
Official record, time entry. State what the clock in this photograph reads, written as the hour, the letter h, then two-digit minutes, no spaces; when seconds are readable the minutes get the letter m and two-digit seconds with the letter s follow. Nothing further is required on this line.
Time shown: 11h35
